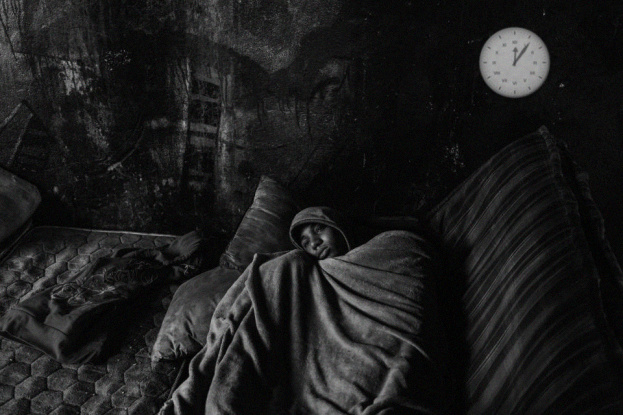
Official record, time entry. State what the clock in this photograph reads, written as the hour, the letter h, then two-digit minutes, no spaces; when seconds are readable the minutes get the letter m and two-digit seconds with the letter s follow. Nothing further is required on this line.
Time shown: 12h06
